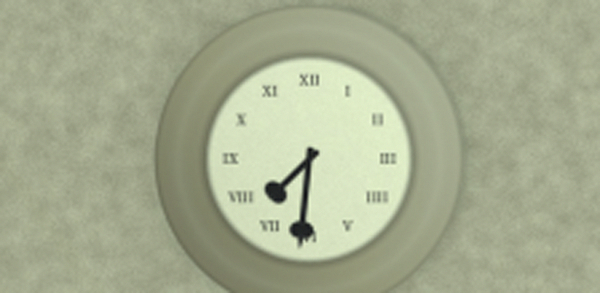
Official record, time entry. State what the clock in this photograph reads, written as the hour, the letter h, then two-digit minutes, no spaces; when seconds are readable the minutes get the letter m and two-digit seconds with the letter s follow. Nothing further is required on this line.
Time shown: 7h31
